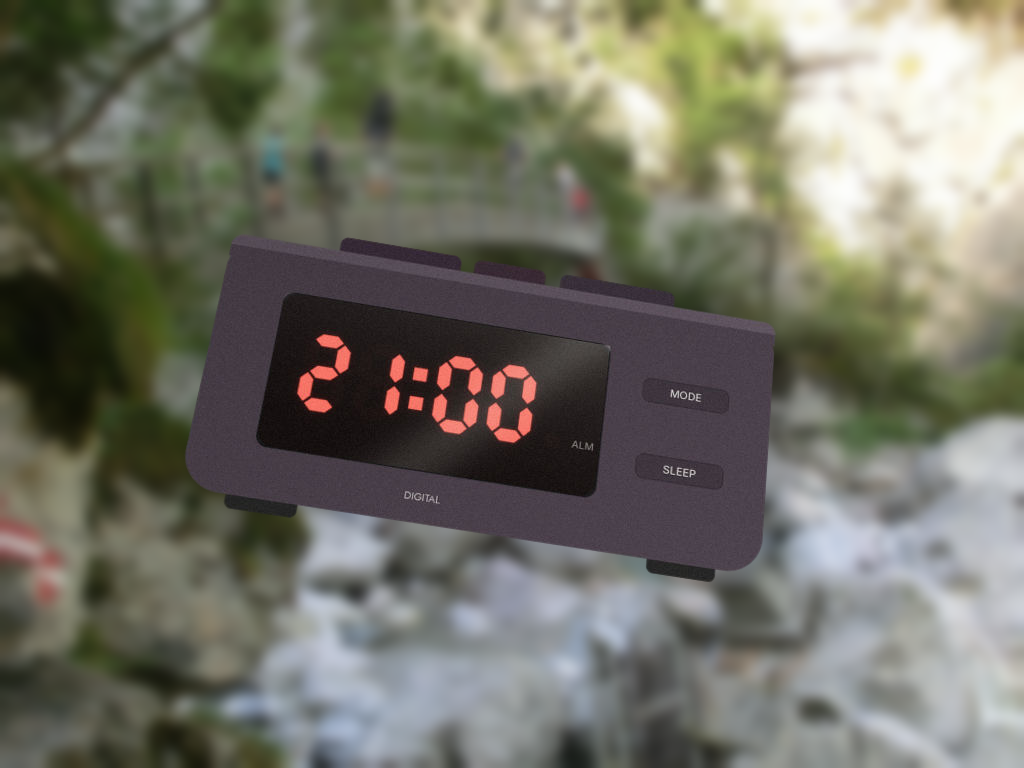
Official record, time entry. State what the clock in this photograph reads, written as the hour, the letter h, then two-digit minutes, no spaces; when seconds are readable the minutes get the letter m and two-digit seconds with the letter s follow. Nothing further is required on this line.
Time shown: 21h00
